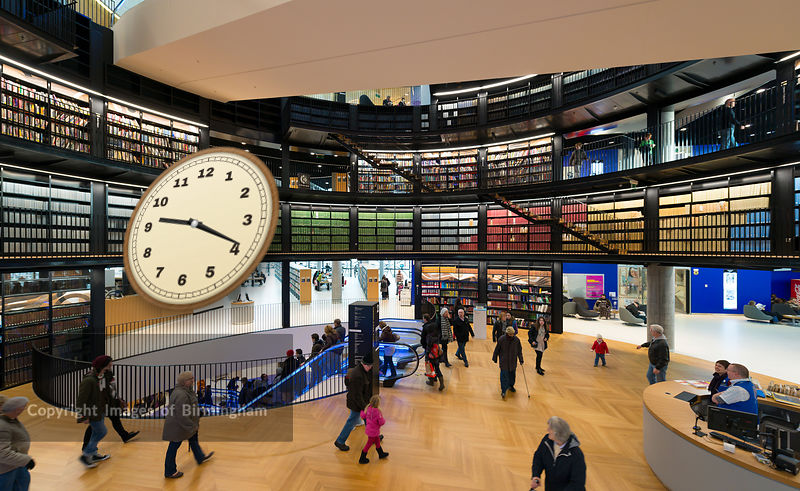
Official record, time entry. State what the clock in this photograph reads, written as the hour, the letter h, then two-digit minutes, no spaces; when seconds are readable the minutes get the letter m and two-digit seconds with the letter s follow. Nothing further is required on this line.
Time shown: 9h19
